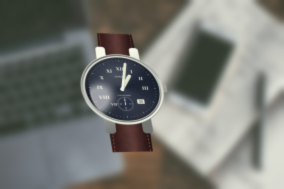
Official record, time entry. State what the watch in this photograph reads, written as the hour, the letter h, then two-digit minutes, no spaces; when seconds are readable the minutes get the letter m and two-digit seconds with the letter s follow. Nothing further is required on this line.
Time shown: 1h02
